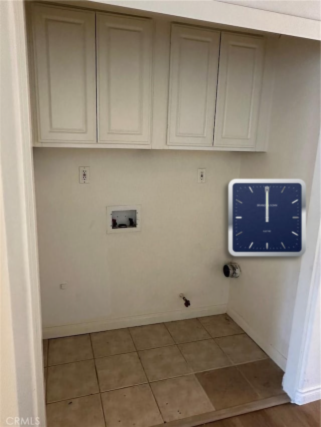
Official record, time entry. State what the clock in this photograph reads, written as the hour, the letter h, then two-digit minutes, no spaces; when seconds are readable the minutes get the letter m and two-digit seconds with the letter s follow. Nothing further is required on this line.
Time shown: 12h00
